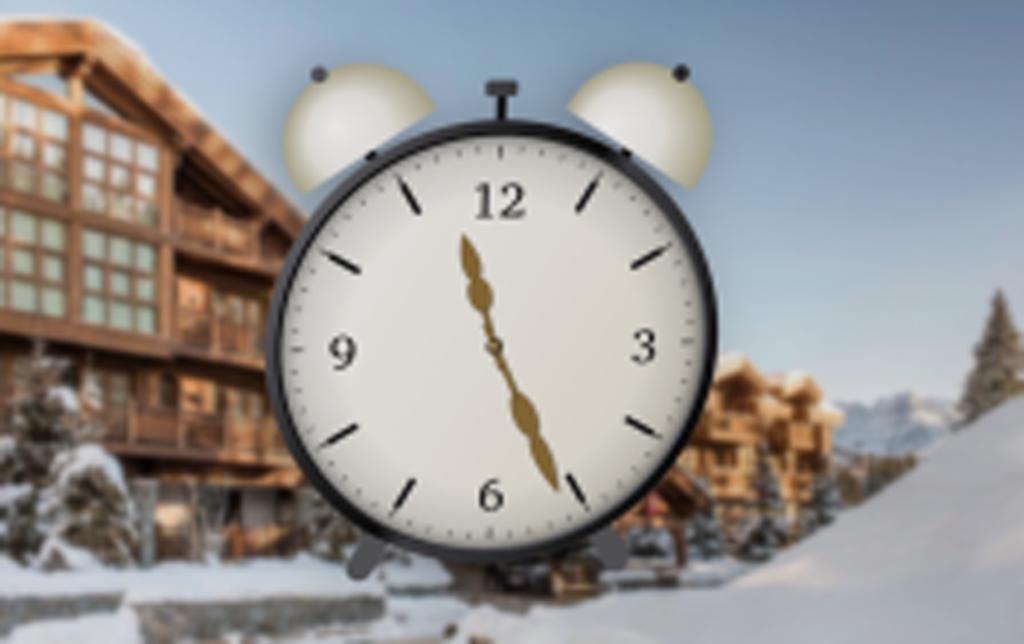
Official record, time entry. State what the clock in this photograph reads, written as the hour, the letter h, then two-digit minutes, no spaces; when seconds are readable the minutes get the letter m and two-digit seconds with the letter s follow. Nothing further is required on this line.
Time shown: 11h26
